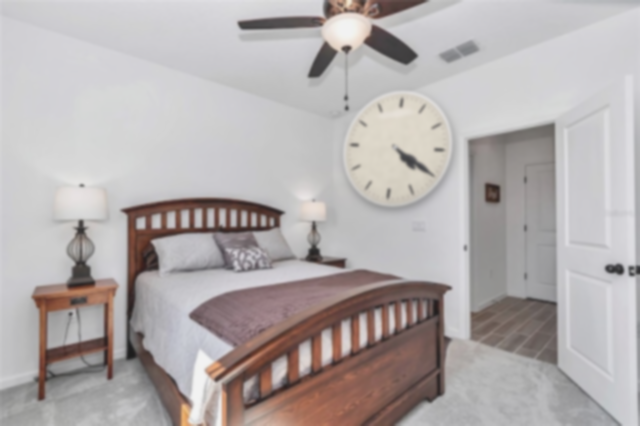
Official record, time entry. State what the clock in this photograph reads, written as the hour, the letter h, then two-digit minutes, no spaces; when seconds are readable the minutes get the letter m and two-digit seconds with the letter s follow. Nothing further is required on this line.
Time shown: 4h20
